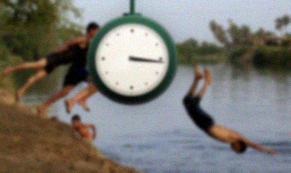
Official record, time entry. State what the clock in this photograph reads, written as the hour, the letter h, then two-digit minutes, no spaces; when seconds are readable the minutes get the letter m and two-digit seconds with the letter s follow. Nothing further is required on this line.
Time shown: 3h16
